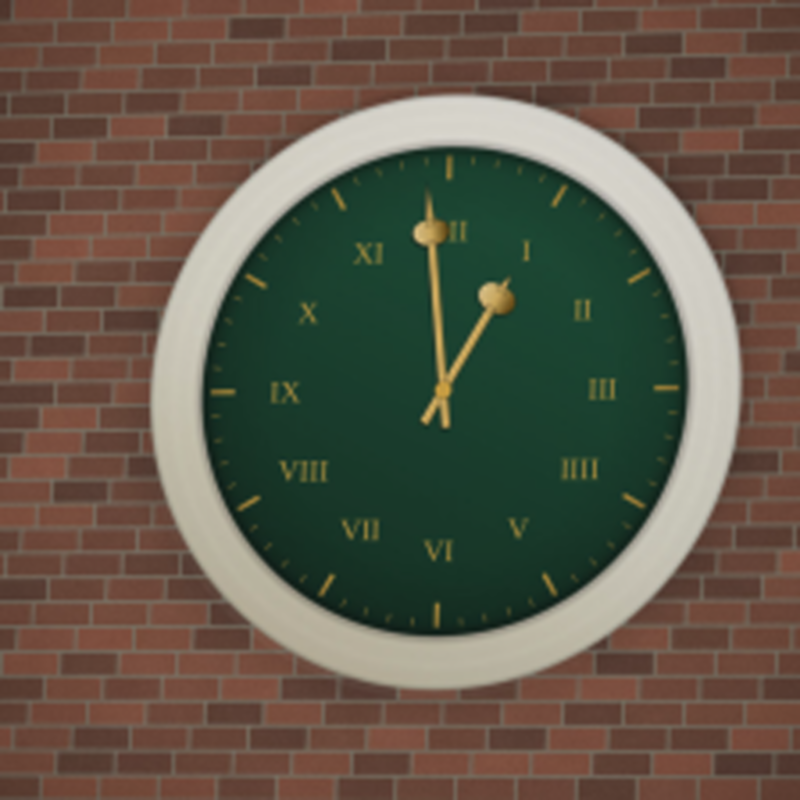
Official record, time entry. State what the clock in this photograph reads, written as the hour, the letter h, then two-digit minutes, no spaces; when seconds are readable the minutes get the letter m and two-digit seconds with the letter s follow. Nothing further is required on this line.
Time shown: 12h59
